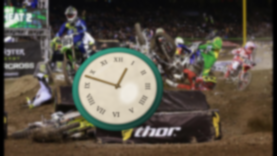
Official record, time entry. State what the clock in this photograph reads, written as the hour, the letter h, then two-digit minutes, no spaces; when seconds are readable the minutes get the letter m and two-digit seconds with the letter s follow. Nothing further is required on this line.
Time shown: 12h48
